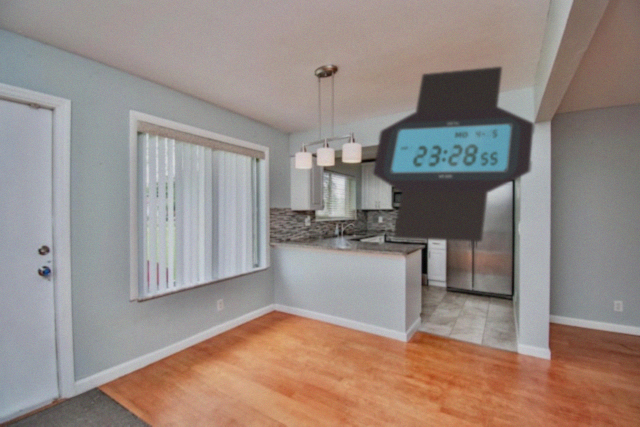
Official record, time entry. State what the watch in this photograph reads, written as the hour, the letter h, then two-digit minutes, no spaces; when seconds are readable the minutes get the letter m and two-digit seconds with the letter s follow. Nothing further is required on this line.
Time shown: 23h28m55s
